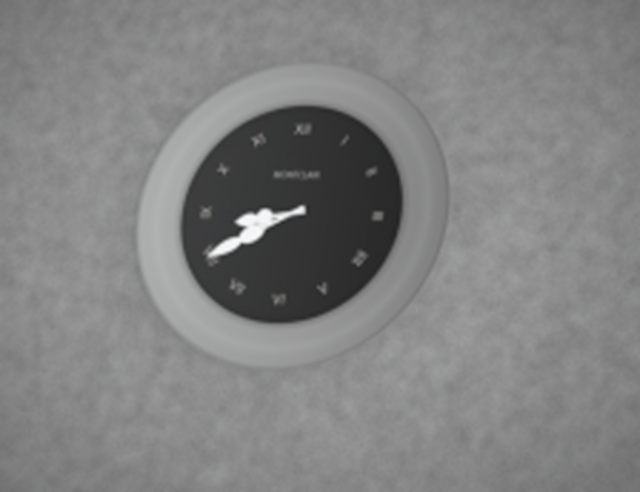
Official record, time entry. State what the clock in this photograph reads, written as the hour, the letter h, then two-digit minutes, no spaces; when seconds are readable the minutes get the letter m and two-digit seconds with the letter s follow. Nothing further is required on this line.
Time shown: 8h40
